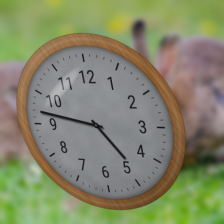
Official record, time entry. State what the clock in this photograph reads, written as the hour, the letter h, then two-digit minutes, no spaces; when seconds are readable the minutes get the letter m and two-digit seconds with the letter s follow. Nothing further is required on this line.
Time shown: 4h47
